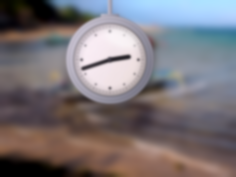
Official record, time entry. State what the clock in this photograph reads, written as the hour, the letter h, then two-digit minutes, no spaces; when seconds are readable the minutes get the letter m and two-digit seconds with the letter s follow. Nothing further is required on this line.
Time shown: 2h42
